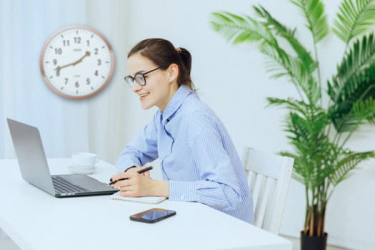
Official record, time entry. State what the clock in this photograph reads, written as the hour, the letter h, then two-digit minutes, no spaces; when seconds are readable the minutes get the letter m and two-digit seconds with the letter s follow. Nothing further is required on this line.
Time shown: 1h42
